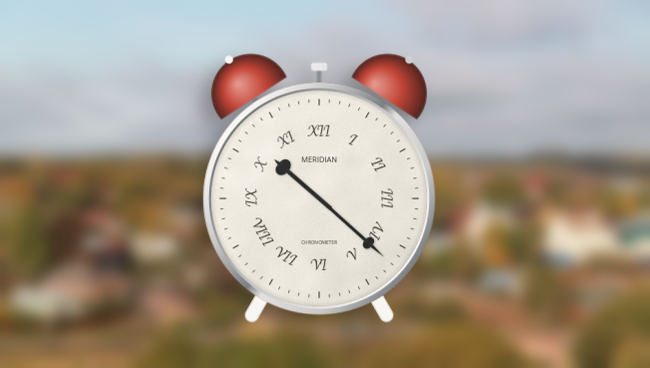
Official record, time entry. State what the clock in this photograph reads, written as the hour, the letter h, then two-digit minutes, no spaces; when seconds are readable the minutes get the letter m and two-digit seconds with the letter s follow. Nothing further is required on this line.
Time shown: 10h22
